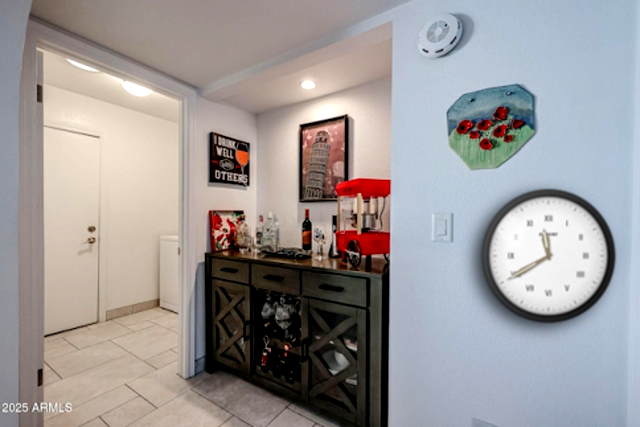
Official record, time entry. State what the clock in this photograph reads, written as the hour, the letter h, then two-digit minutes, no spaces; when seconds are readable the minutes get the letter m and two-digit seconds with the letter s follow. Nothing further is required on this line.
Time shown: 11h40
